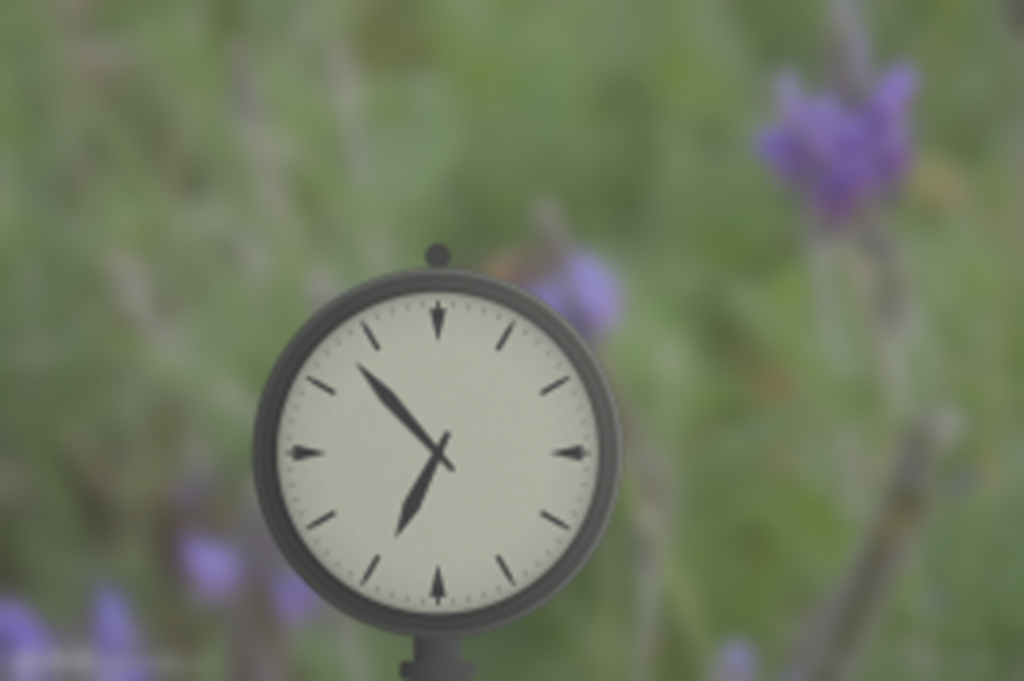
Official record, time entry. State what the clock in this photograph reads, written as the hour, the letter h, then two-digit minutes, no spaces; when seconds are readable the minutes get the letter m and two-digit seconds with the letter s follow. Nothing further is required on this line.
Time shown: 6h53
